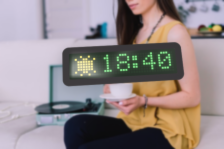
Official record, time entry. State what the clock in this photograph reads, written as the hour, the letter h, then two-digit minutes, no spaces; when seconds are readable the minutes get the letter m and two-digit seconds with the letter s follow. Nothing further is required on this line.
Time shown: 18h40
